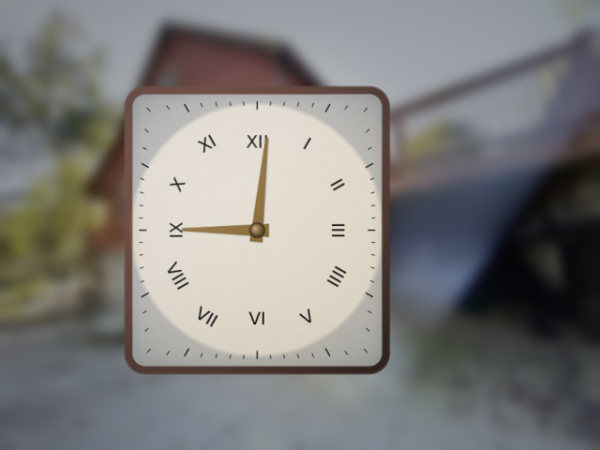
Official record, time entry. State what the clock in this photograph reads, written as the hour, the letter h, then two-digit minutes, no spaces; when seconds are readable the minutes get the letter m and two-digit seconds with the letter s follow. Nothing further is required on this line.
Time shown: 9h01
